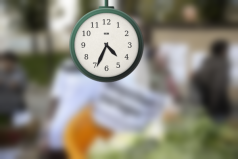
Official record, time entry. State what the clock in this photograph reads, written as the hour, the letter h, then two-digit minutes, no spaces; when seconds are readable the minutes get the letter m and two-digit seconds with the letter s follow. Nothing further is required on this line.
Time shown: 4h34
